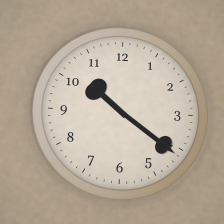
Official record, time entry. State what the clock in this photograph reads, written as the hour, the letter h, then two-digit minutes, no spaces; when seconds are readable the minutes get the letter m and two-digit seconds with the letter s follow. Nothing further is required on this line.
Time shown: 10h21
